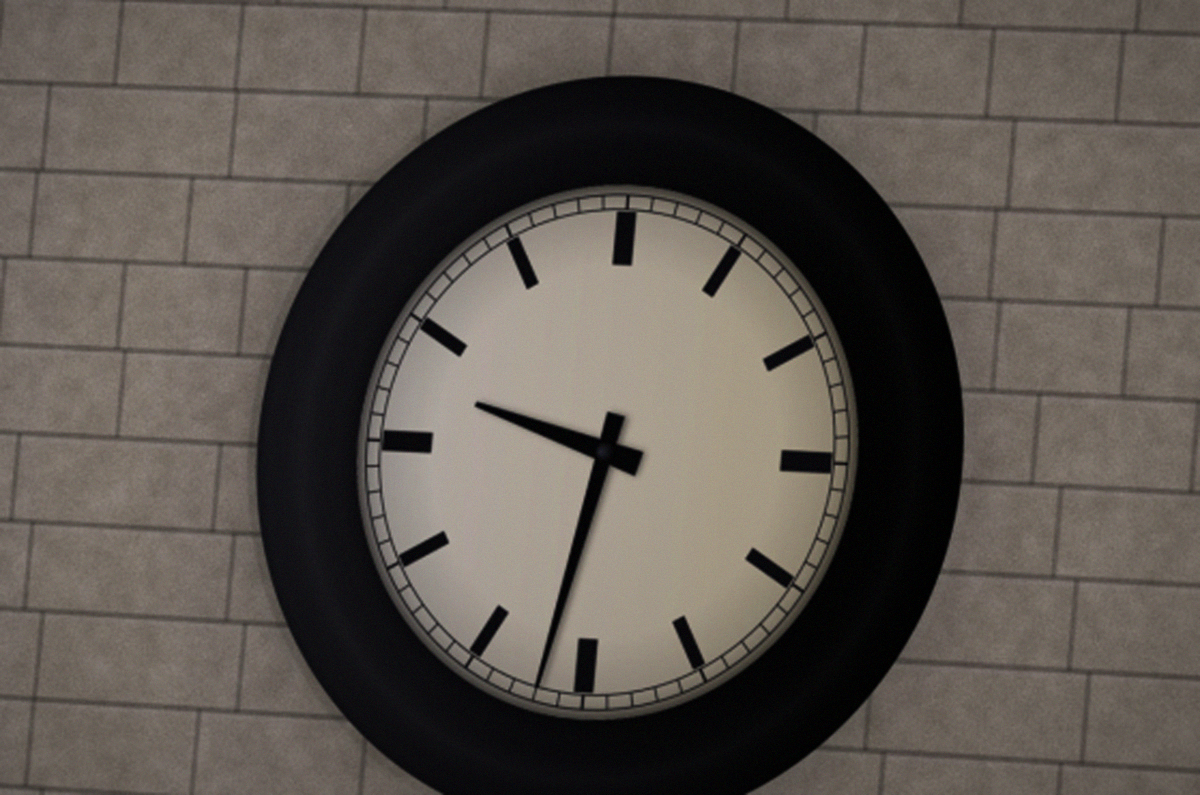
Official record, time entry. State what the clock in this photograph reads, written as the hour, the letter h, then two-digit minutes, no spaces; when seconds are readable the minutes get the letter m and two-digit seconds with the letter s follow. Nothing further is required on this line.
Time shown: 9h32
